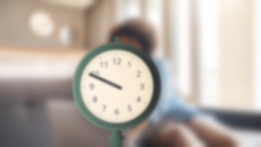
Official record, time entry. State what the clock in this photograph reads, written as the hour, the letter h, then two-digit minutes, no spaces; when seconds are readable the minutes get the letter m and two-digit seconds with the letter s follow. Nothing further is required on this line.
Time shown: 9h49
